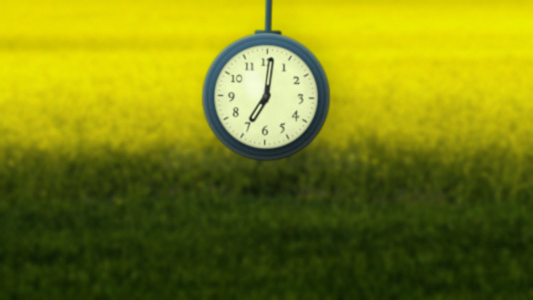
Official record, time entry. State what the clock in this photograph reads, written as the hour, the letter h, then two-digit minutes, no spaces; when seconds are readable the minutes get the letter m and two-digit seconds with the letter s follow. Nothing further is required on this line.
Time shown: 7h01
